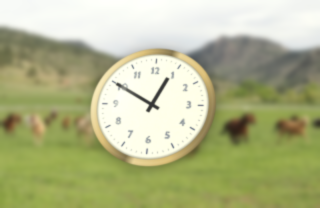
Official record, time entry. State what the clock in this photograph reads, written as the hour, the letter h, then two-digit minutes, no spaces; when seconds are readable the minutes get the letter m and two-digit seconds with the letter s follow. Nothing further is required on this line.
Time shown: 12h50
